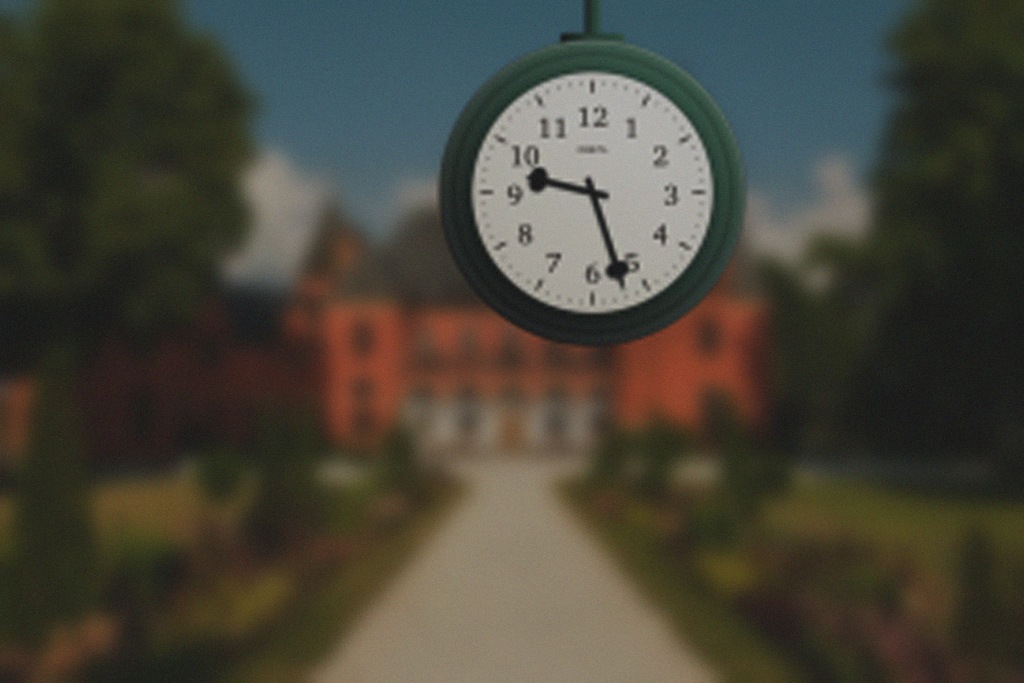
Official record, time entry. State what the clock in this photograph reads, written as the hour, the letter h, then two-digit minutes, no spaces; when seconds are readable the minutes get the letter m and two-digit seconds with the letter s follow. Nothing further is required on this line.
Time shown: 9h27
